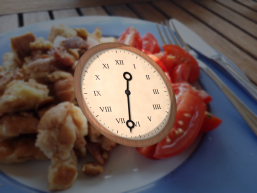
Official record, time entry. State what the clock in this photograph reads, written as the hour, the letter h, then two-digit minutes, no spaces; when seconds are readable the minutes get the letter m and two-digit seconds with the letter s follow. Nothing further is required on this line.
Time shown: 12h32
